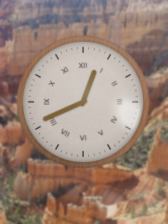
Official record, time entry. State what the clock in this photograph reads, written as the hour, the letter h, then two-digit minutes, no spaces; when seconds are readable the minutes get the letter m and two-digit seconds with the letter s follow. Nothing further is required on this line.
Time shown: 12h41
